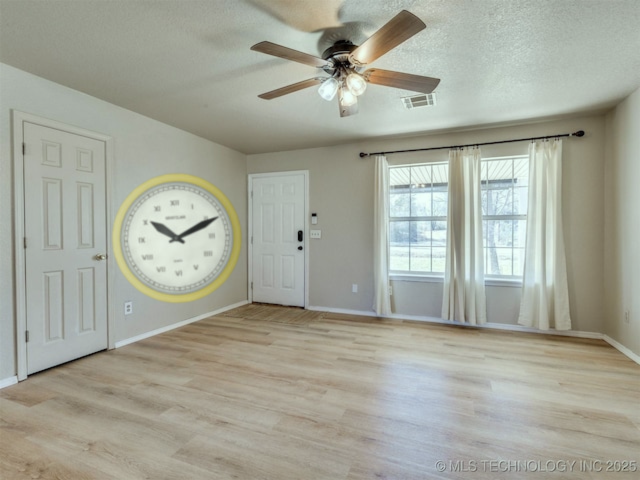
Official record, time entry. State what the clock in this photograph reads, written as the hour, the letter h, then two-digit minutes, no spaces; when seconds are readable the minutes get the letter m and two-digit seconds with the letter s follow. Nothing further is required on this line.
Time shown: 10h11
